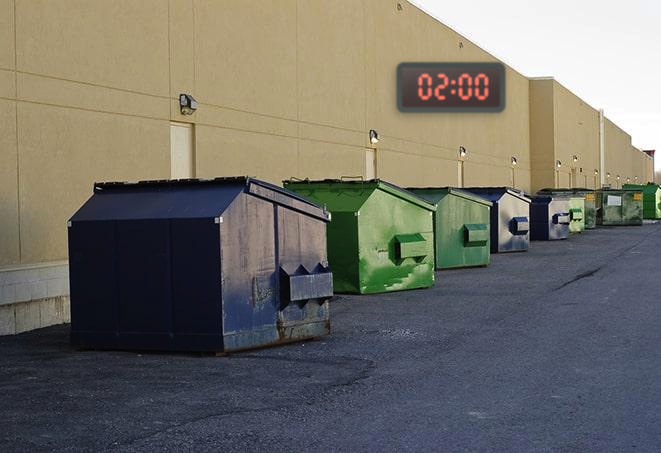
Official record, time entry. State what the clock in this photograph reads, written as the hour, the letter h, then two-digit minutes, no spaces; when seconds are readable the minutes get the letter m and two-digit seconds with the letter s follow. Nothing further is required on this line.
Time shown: 2h00
